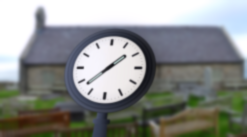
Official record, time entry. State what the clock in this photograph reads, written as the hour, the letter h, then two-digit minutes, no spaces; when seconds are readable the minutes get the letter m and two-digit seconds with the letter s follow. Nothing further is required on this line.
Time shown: 1h38
